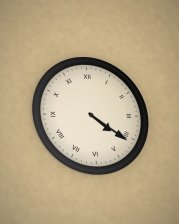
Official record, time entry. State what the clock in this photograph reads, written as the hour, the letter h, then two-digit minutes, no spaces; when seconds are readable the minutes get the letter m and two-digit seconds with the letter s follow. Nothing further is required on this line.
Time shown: 4h21
